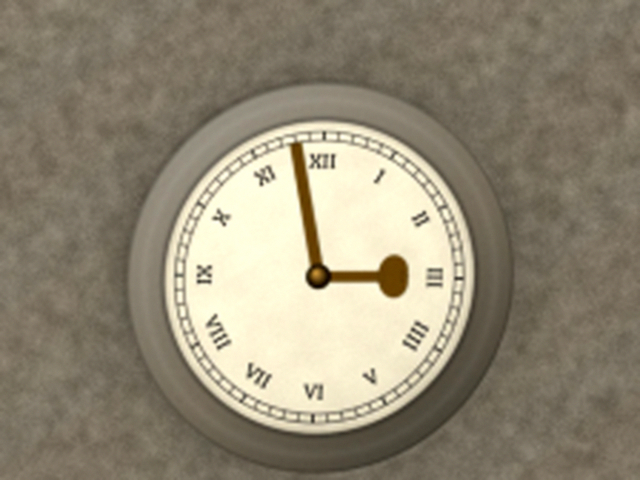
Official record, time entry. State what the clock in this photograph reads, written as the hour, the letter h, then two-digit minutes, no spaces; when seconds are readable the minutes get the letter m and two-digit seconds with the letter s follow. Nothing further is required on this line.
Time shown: 2h58
